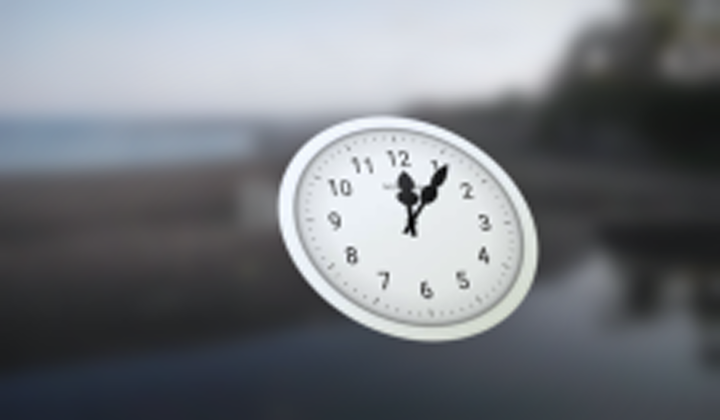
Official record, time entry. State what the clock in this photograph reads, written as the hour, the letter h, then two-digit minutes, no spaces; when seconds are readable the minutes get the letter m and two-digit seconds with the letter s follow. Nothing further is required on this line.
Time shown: 12h06
